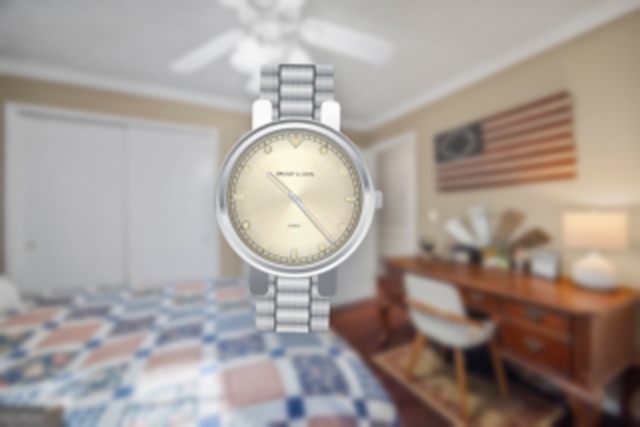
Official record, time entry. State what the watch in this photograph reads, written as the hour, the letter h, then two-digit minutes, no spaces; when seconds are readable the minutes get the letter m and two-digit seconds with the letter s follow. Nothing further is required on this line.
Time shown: 10h23
